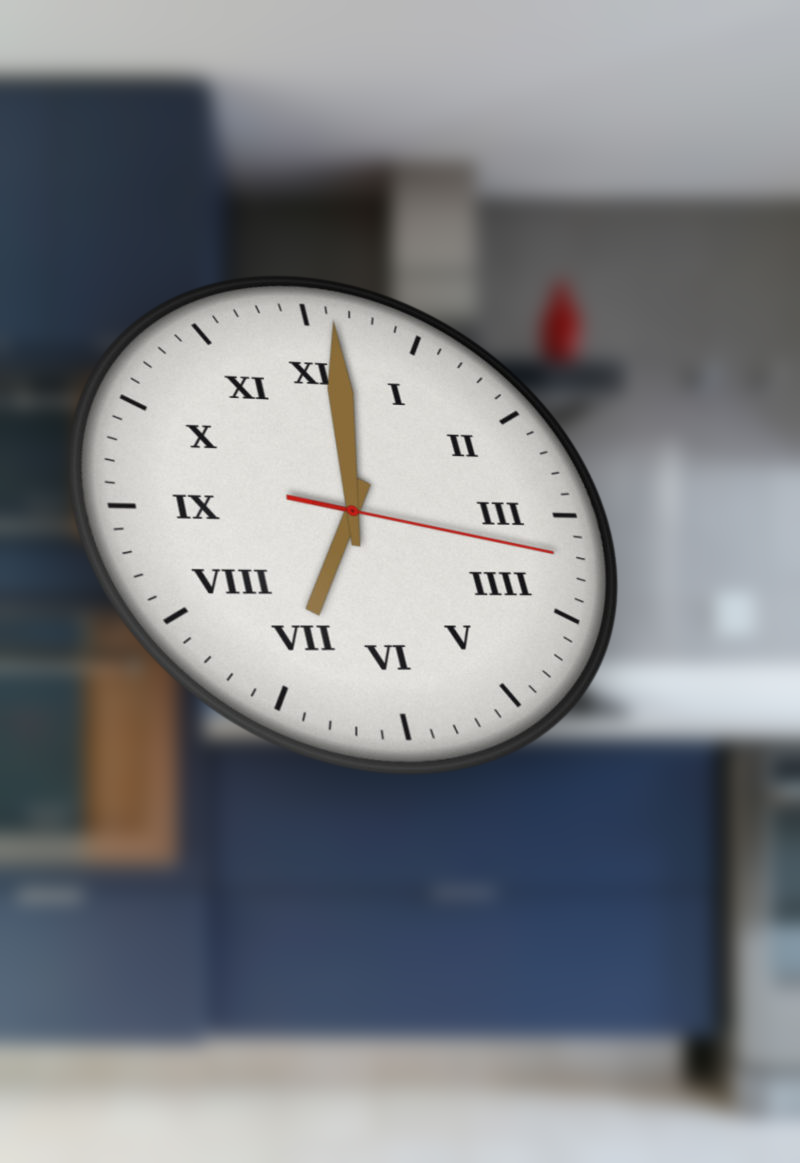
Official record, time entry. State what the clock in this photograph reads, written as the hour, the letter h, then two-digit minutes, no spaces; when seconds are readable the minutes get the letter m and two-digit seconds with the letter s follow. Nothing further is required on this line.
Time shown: 7h01m17s
